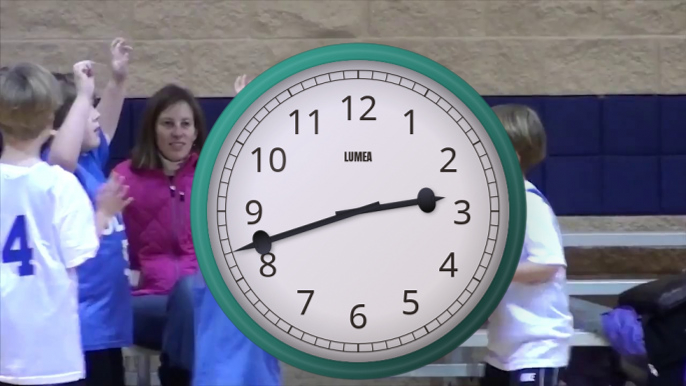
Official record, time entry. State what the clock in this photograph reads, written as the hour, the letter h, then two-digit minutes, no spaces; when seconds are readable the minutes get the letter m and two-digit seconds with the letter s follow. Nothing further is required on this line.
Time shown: 2h42
